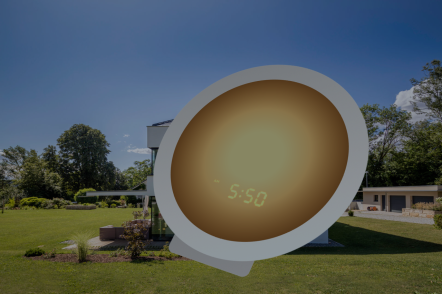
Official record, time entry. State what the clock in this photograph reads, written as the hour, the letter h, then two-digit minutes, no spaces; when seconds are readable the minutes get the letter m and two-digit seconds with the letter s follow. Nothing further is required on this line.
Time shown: 5h50
